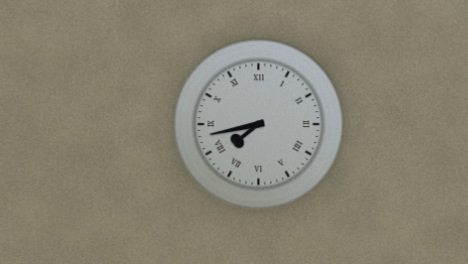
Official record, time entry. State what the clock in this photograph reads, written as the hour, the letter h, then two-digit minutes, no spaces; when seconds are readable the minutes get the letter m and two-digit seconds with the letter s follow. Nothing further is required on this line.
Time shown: 7h43
